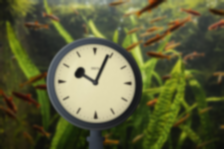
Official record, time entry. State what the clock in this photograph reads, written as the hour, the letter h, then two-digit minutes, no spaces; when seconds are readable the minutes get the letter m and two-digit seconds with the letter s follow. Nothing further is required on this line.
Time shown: 10h04
